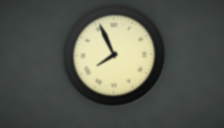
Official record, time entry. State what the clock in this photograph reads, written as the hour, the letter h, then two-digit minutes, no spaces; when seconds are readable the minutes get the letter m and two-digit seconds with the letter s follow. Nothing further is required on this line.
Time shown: 7h56
